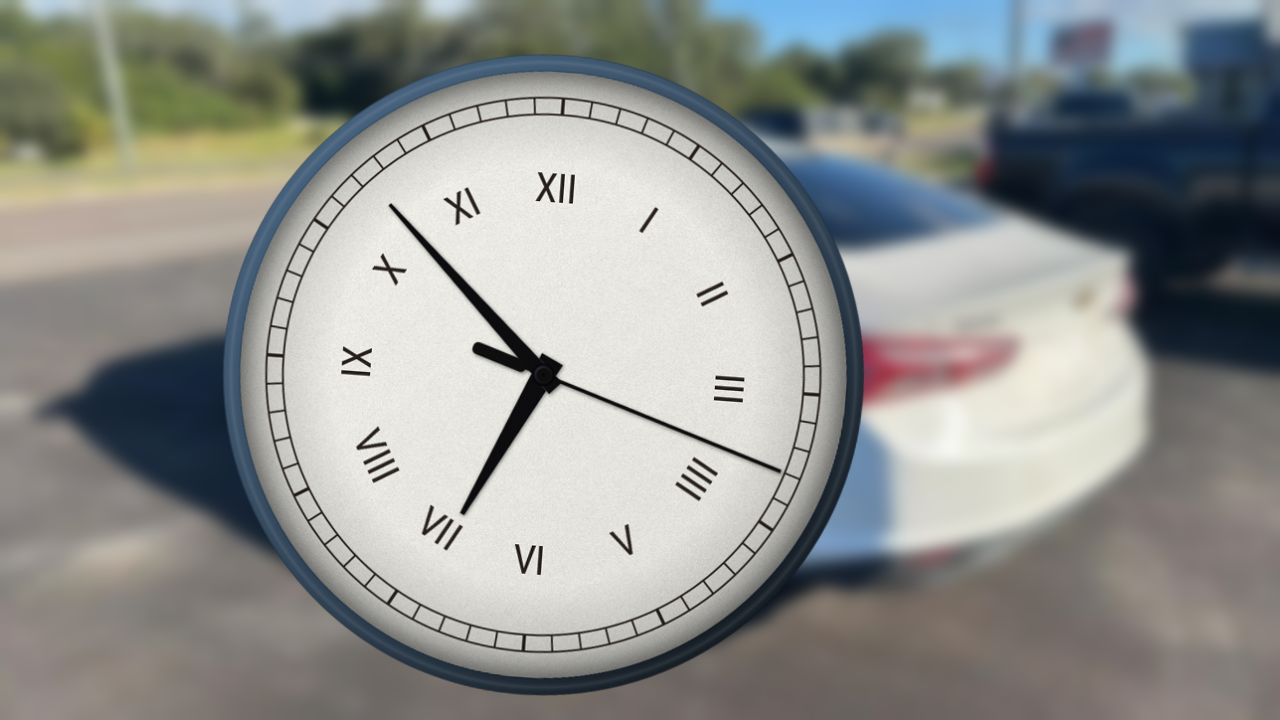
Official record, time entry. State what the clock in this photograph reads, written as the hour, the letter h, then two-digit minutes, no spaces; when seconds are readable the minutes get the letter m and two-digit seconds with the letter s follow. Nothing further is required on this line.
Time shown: 6h52m18s
